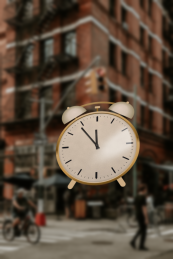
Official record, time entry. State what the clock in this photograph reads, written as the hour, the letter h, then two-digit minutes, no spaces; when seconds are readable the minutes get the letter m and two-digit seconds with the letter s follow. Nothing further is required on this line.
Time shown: 11h54
